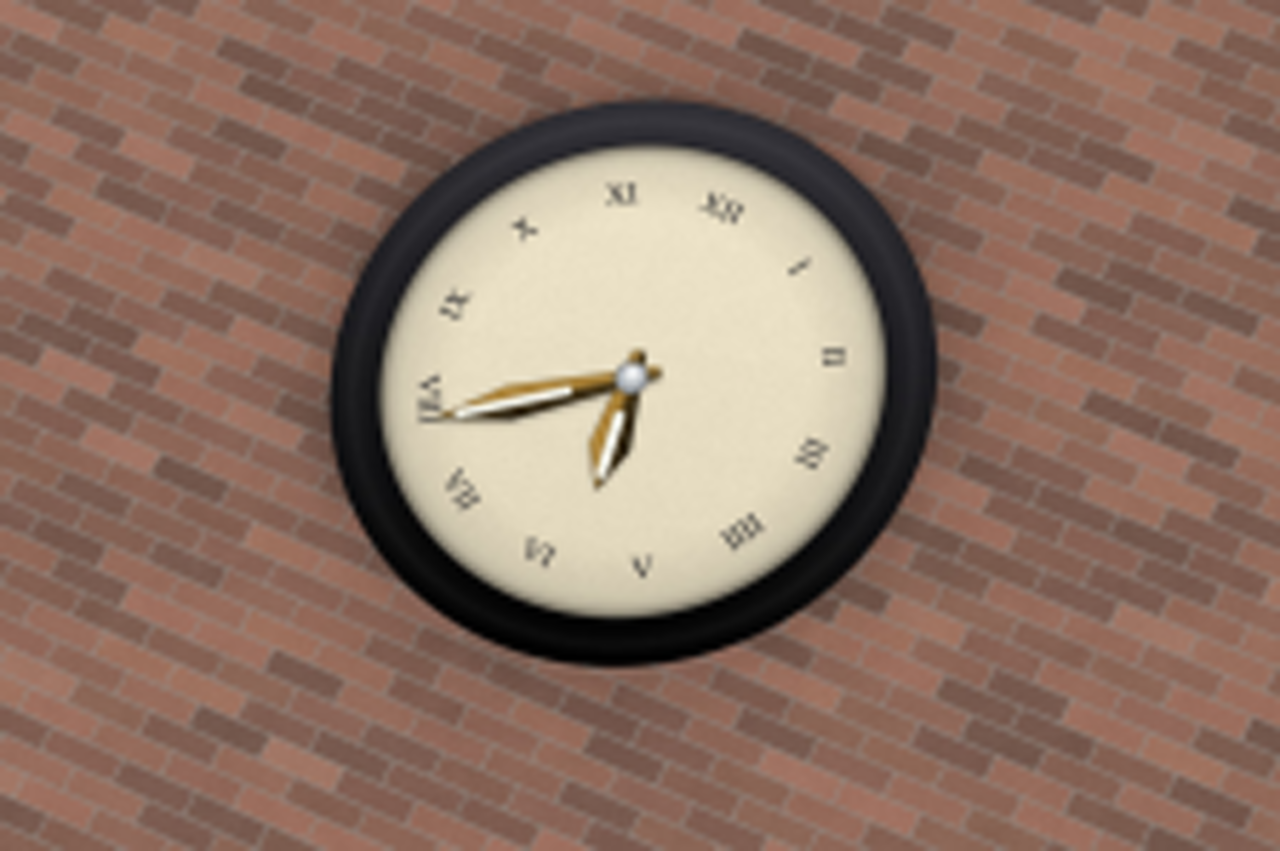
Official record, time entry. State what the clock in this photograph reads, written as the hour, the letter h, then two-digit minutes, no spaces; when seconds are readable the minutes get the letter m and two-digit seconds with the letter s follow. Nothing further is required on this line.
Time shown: 5h39
